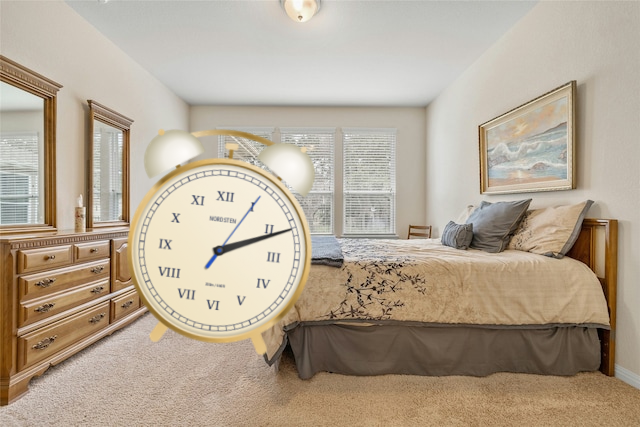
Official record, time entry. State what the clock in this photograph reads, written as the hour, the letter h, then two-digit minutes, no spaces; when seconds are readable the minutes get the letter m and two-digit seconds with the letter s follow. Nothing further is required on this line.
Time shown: 2h11m05s
